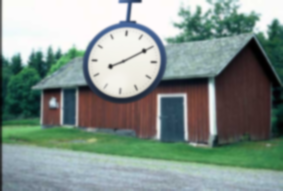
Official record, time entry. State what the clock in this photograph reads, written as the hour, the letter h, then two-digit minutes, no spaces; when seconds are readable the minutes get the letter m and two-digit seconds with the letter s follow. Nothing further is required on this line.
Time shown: 8h10
